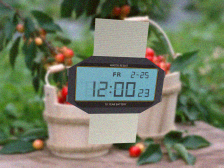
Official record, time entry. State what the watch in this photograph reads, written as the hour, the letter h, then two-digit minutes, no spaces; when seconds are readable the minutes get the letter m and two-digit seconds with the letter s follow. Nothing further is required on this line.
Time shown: 12h00m23s
